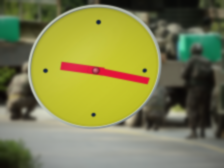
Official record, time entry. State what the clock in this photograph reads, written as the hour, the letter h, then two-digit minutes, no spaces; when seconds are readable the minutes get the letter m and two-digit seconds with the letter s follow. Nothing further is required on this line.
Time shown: 9h17
